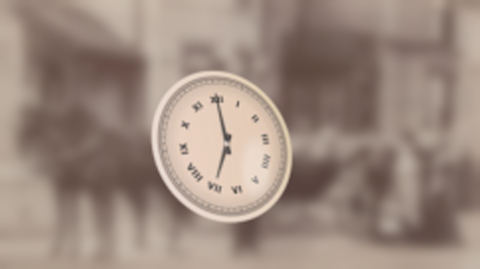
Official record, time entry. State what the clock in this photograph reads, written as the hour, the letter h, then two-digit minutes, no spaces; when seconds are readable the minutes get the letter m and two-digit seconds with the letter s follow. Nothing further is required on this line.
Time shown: 7h00
